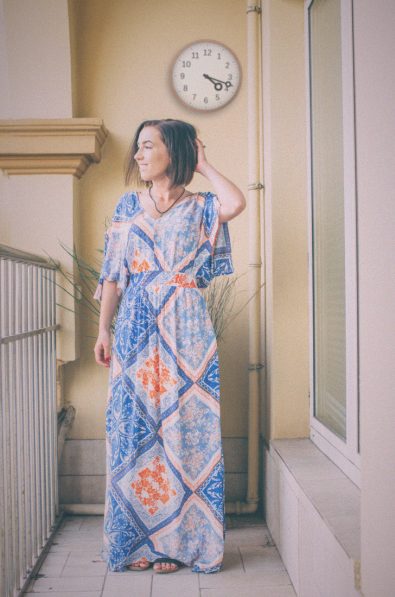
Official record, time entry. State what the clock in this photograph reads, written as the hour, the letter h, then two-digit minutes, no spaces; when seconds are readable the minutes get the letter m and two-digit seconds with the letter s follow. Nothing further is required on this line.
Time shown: 4h18
